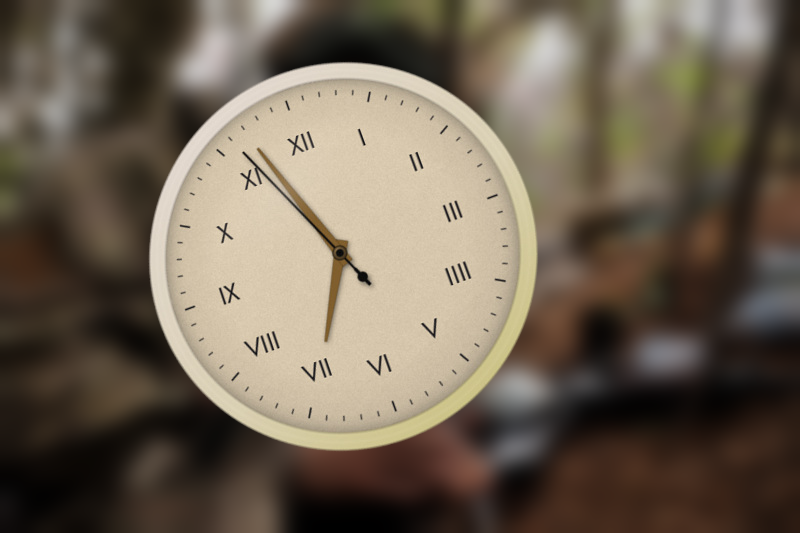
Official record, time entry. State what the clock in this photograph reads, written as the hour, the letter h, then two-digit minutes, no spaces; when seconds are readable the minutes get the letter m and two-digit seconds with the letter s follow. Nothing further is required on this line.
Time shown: 6h56m56s
